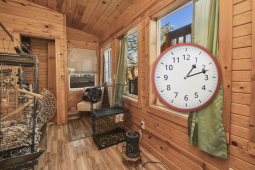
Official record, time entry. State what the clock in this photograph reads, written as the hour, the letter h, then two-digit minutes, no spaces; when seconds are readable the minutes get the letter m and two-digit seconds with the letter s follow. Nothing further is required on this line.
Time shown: 1h12
